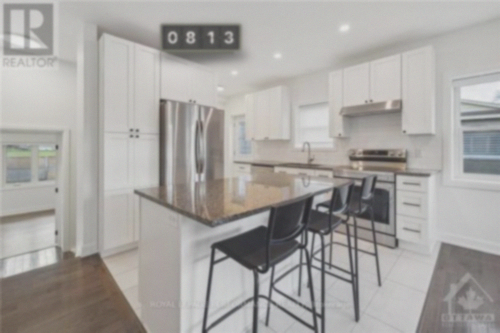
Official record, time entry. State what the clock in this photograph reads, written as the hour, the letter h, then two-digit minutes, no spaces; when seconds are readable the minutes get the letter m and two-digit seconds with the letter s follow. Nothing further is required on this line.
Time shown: 8h13
